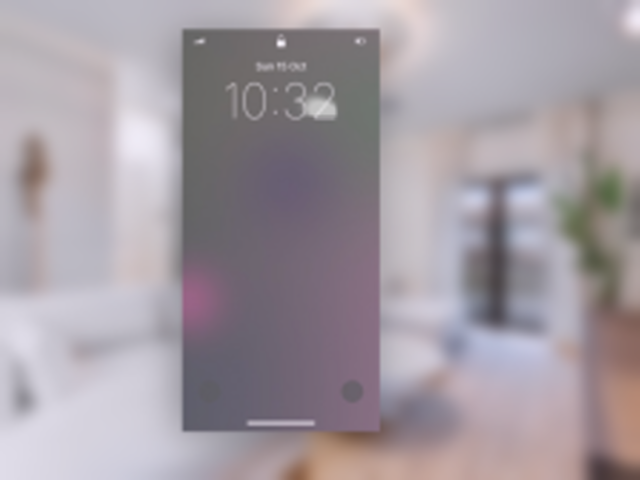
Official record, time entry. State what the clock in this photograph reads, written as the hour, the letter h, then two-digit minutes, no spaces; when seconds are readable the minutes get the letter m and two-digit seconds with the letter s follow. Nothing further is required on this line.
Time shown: 10h32
